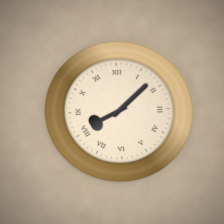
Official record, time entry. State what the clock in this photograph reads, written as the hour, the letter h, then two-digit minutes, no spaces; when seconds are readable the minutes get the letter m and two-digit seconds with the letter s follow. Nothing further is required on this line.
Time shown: 8h08
